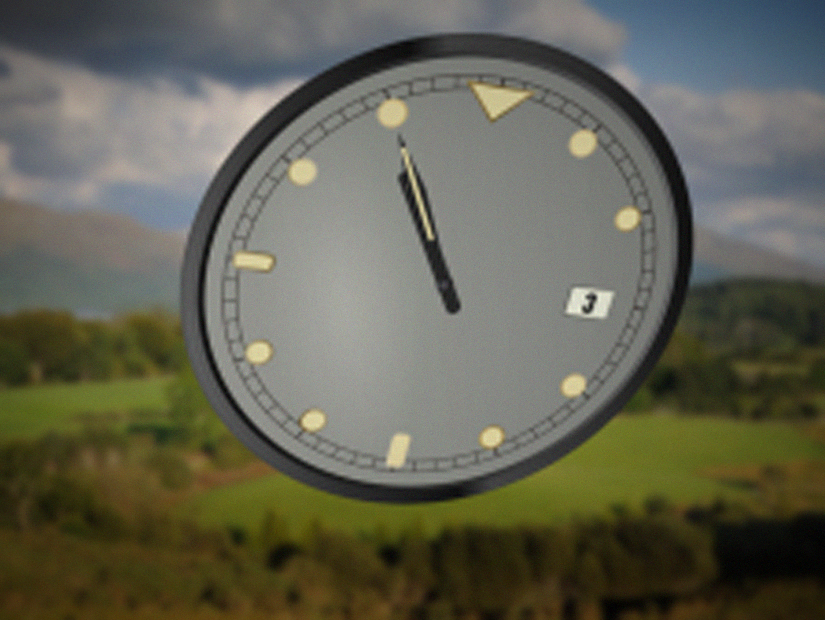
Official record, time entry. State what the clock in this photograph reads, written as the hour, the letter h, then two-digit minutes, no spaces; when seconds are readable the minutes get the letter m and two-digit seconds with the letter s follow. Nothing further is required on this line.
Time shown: 10h55
